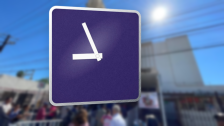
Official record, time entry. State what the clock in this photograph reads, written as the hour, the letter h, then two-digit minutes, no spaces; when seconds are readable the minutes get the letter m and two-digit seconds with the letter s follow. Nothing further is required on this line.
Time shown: 8h56
